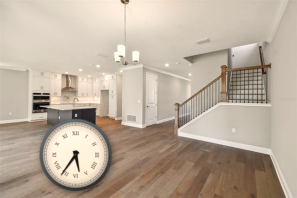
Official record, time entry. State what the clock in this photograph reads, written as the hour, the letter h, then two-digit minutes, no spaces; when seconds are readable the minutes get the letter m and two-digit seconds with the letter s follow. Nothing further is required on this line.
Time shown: 5h36
